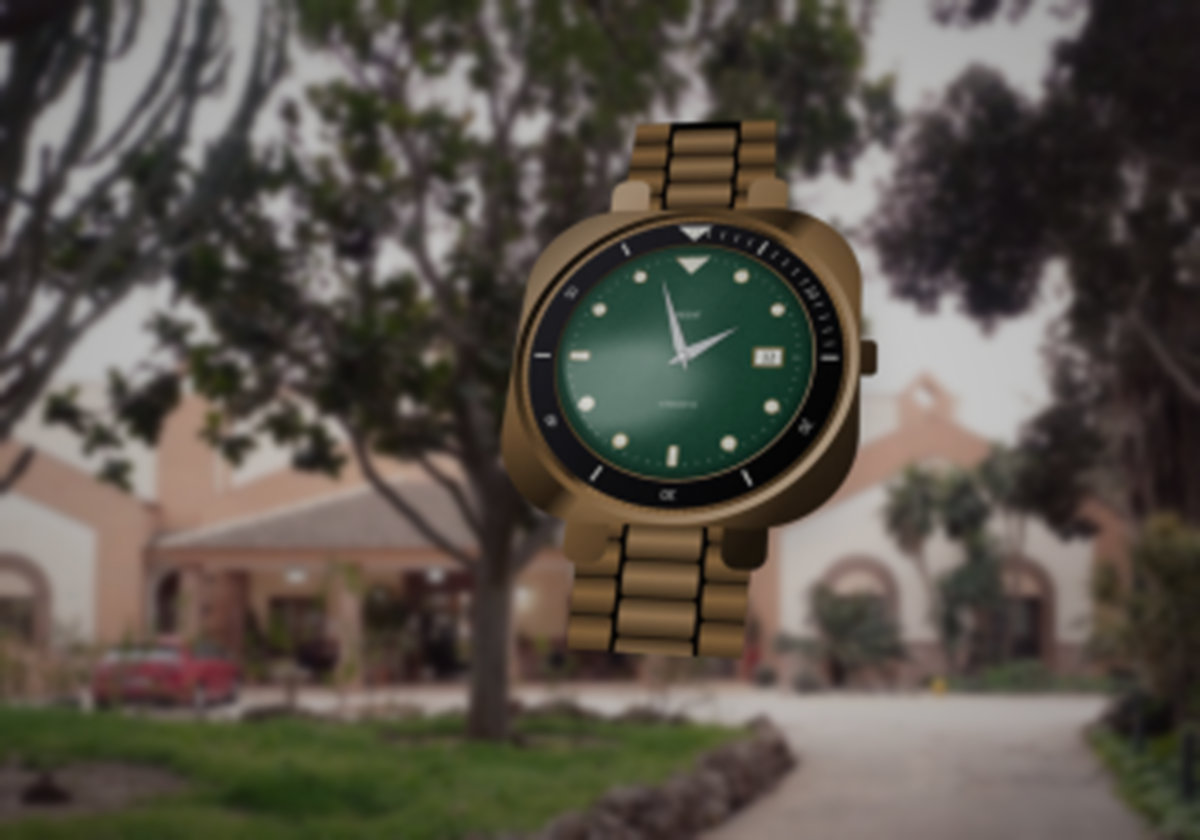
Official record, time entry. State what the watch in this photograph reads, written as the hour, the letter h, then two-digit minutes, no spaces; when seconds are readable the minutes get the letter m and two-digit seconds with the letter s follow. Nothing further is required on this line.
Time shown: 1h57
